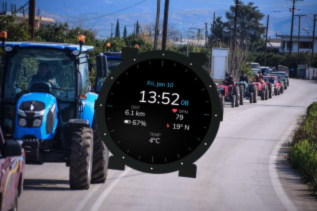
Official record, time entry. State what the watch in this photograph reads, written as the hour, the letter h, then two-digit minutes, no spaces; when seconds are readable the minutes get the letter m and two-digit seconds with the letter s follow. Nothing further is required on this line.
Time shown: 13h52
